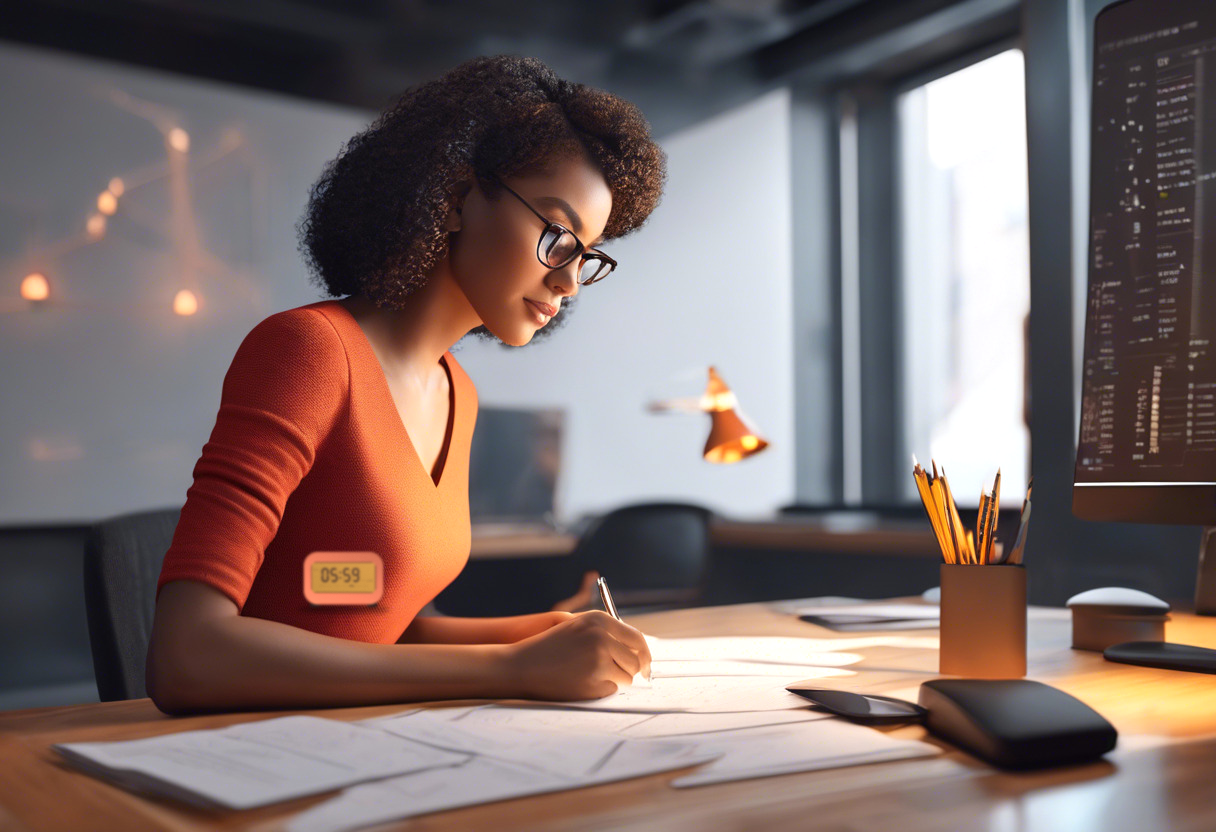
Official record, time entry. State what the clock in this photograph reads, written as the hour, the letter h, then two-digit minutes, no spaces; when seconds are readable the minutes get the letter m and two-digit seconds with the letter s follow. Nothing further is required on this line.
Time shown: 5h59
